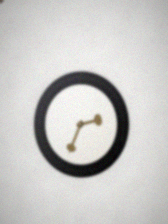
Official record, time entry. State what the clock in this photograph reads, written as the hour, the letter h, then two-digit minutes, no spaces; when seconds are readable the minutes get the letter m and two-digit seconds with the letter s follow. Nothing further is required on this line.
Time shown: 2h34
